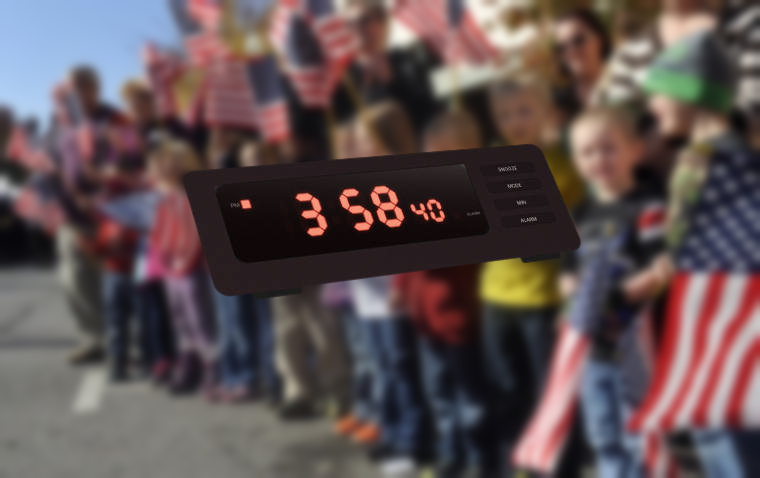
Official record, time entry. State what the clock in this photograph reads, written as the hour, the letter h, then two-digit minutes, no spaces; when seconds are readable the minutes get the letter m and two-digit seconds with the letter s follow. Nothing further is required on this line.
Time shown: 3h58m40s
